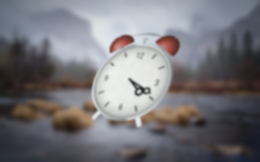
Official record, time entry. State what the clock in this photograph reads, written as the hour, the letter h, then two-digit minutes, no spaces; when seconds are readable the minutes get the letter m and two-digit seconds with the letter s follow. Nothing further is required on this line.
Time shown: 4h19
